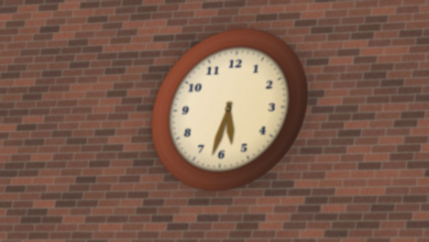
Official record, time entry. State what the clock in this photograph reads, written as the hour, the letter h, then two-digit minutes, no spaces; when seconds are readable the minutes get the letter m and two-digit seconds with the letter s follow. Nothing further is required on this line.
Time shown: 5h32
